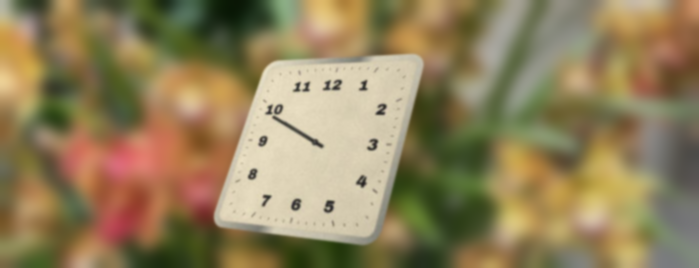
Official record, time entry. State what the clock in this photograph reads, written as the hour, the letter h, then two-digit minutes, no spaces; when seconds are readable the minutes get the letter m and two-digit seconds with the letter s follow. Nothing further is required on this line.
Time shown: 9h49
